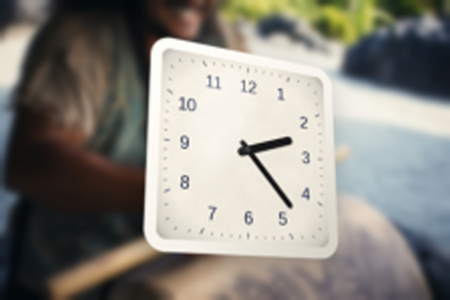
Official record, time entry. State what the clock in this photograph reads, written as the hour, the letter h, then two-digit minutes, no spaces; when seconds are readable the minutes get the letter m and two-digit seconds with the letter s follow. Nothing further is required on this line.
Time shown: 2h23
